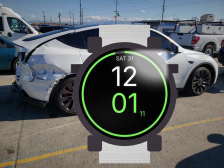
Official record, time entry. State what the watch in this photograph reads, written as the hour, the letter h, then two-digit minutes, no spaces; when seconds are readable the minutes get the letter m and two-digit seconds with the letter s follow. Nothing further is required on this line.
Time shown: 12h01m11s
